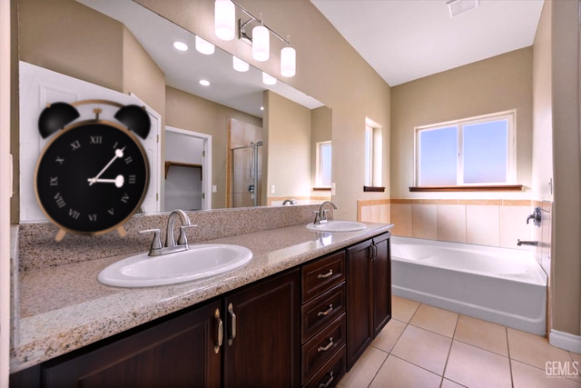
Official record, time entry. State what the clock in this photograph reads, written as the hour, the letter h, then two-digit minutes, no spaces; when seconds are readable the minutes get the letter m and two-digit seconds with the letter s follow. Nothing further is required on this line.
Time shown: 3h07
